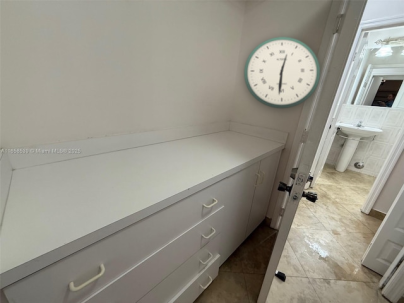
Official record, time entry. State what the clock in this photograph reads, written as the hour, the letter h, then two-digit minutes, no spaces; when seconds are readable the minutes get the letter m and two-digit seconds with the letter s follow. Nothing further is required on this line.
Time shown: 12h31
